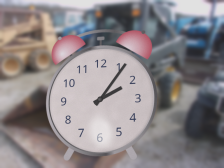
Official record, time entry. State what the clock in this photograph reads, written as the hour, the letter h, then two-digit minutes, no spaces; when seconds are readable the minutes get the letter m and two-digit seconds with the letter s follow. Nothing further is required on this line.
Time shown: 2h06
